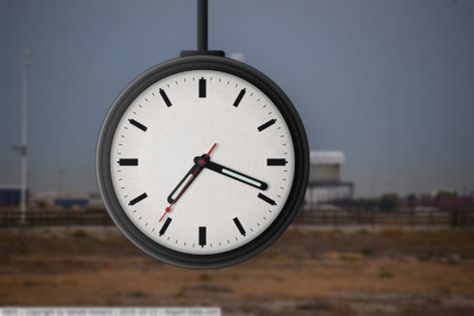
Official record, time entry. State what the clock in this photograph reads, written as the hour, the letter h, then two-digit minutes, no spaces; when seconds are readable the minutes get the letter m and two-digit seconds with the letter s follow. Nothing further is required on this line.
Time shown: 7h18m36s
